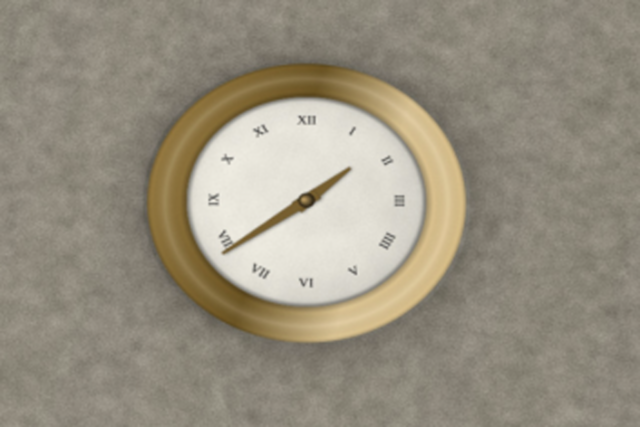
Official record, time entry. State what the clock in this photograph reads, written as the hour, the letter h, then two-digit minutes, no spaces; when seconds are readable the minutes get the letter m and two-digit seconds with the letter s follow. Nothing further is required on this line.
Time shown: 1h39
